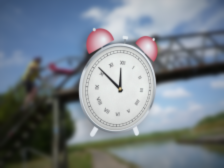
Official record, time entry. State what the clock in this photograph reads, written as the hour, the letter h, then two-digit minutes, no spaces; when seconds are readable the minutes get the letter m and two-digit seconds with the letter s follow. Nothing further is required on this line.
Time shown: 11h51
